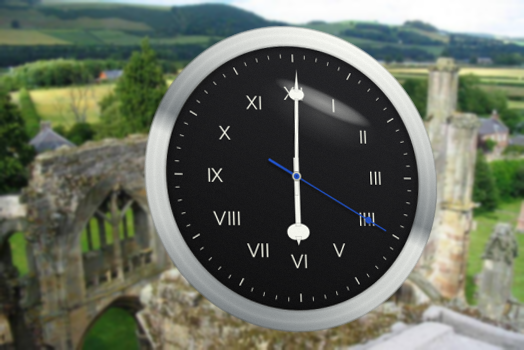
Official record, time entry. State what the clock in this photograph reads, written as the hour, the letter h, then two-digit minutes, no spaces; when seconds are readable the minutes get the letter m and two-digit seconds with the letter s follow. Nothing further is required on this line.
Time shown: 6h00m20s
